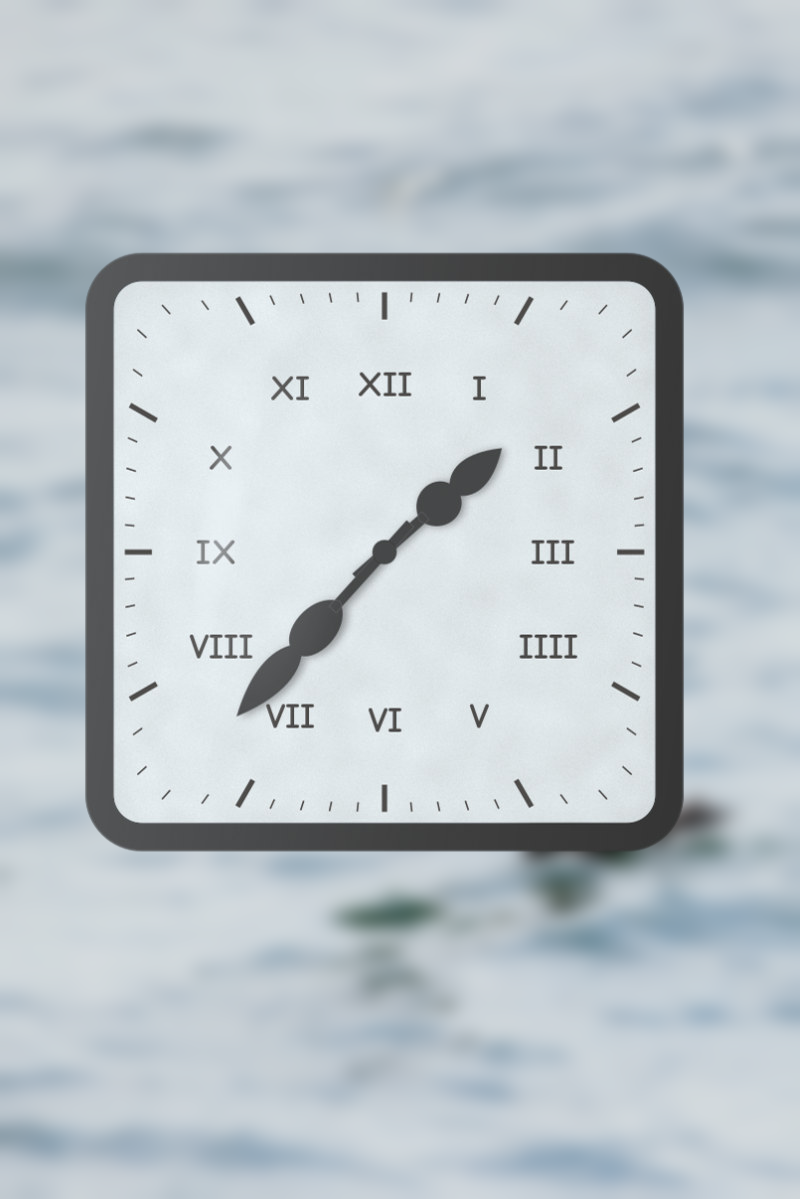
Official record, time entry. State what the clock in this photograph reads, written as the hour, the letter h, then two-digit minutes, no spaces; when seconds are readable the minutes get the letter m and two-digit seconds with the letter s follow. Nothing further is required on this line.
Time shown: 1h37
